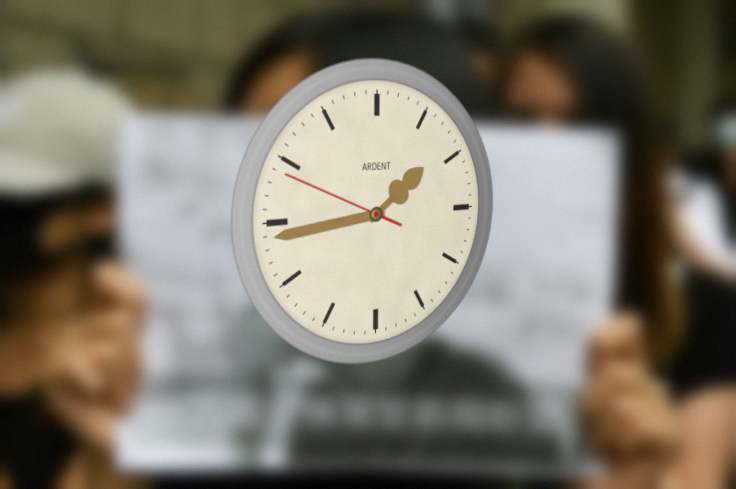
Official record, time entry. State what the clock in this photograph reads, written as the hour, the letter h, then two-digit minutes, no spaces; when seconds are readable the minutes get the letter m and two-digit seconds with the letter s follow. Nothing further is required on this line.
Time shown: 1h43m49s
